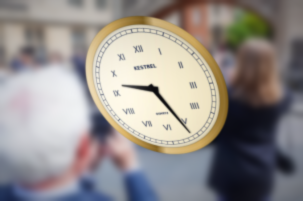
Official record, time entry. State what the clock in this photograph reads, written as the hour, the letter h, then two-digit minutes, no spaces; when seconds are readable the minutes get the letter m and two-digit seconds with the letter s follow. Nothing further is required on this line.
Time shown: 9h26
